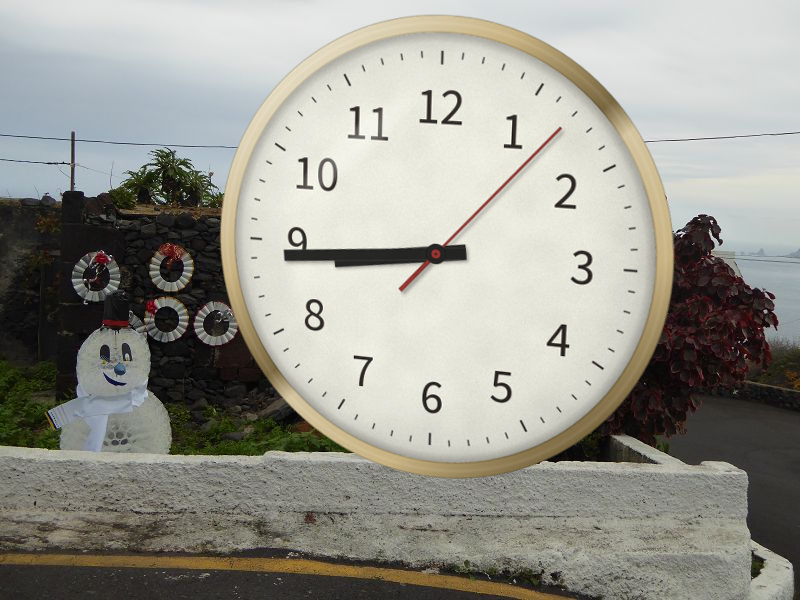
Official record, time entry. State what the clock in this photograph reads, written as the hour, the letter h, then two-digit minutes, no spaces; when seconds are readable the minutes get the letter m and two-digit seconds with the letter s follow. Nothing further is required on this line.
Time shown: 8h44m07s
